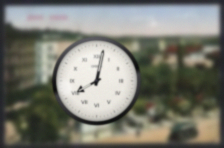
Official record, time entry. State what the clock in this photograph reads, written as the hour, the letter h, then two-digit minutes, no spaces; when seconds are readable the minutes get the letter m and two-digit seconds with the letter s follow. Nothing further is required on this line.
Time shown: 8h02
